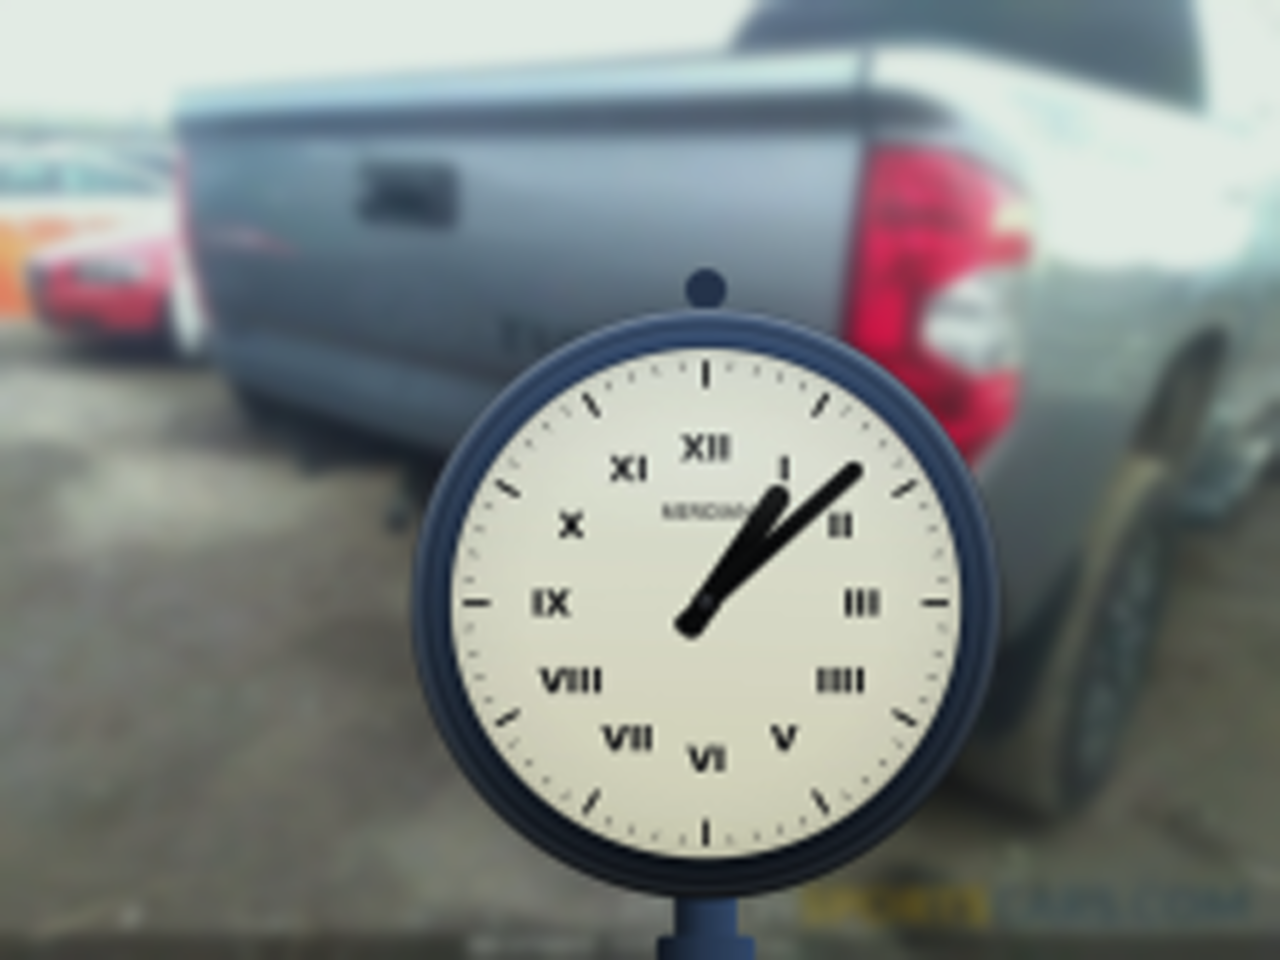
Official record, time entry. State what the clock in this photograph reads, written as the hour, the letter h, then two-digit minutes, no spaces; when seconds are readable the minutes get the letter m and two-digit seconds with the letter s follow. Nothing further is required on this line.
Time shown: 1h08
